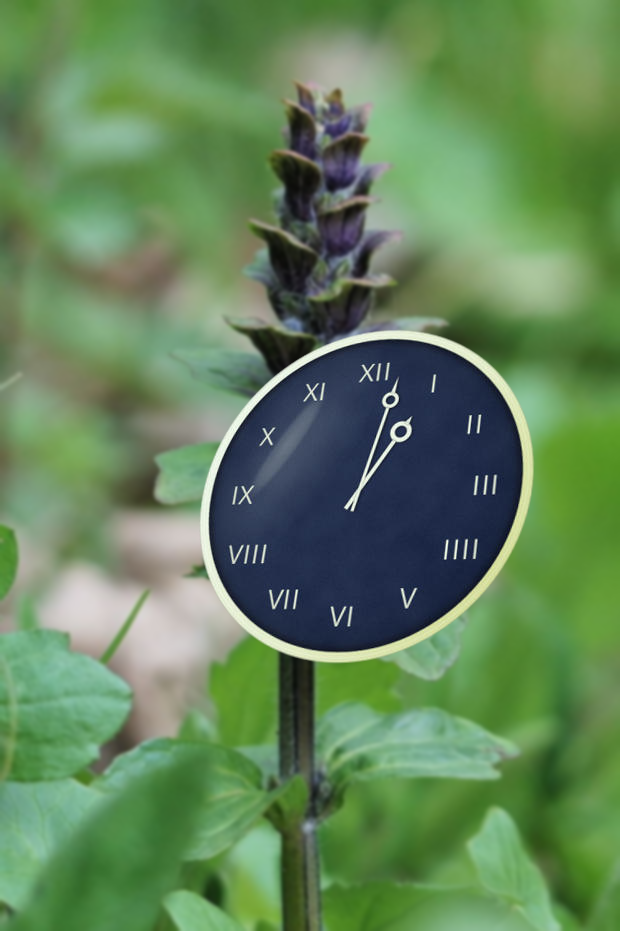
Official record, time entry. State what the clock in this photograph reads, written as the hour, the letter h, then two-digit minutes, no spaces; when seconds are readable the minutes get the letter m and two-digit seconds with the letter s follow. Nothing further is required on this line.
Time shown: 1h02
